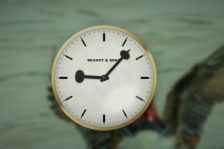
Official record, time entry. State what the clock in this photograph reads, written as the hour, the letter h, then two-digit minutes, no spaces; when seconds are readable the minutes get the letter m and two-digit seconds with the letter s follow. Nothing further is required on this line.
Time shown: 9h07
